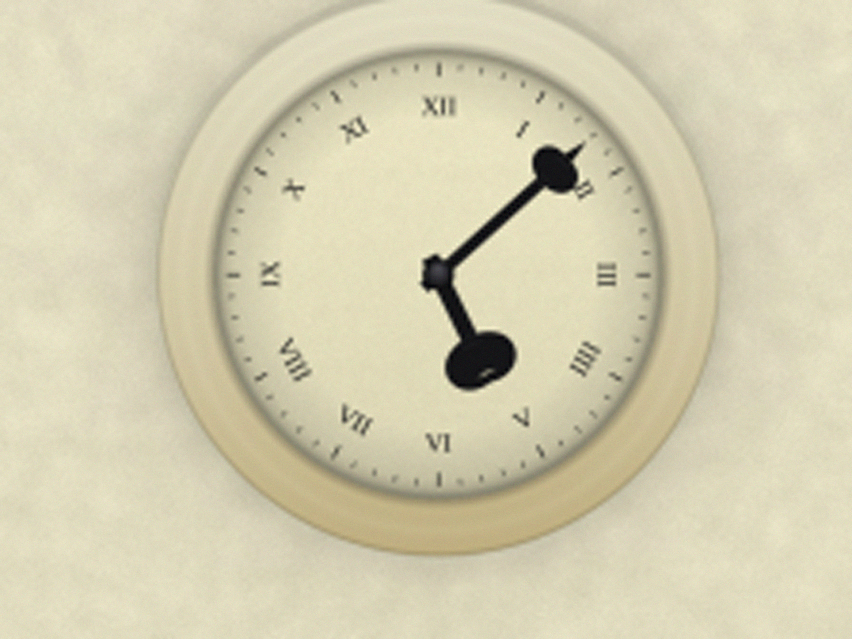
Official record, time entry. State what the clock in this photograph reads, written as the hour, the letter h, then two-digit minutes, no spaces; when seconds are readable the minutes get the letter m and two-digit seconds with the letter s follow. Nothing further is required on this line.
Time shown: 5h08
